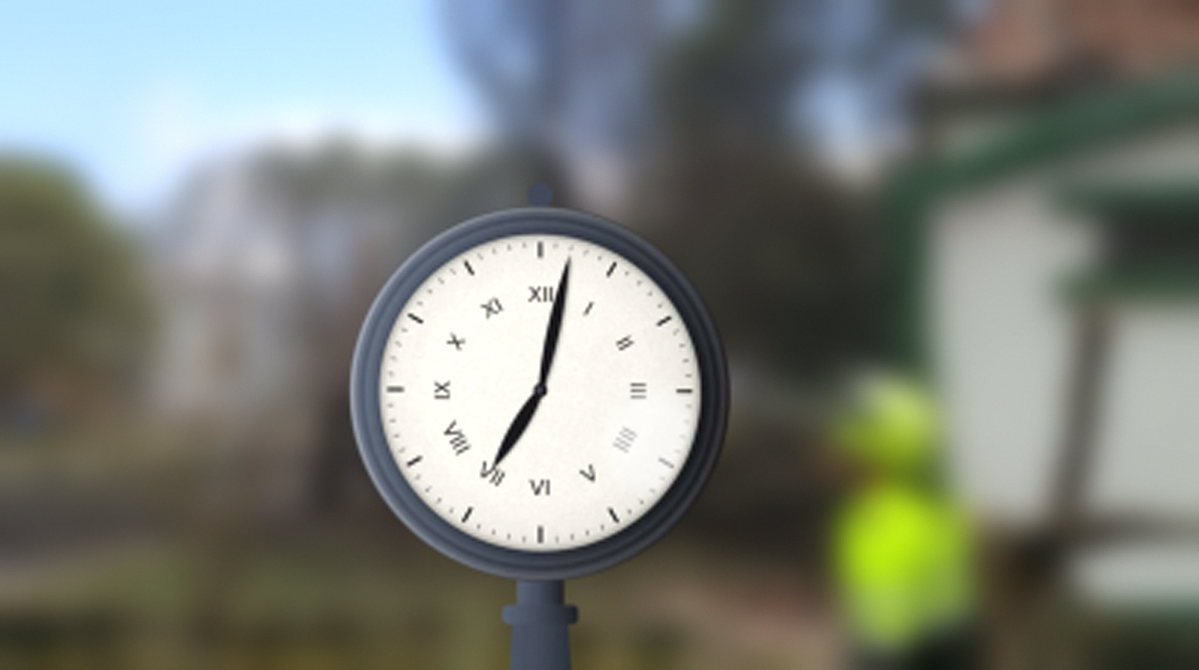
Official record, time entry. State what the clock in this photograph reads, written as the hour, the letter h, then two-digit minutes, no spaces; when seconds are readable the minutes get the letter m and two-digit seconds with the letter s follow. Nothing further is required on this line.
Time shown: 7h02
